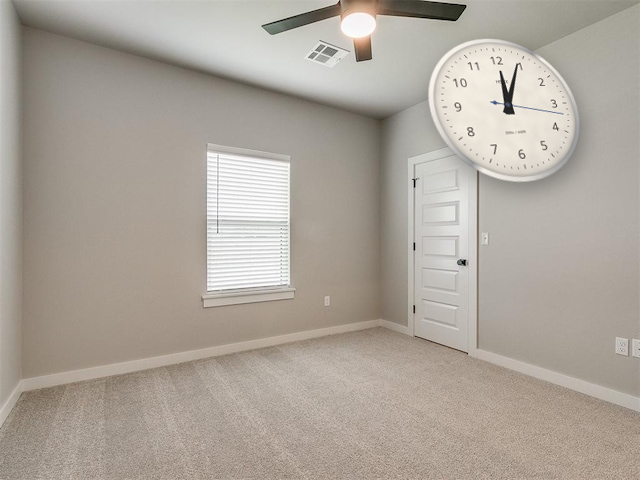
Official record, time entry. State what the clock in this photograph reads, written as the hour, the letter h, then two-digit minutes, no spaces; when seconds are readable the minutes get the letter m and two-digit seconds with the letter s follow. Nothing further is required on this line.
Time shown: 12h04m17s
